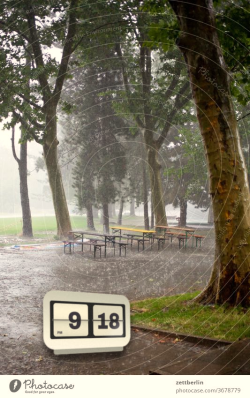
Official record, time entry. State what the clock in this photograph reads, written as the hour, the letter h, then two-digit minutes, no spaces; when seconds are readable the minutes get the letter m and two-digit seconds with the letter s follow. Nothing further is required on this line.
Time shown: 9h18
